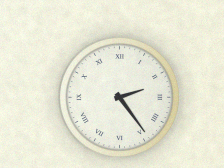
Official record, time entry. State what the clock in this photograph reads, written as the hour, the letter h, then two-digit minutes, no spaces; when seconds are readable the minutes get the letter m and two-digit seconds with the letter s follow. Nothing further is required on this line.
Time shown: 2h24
